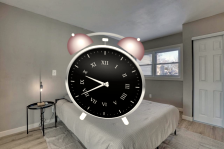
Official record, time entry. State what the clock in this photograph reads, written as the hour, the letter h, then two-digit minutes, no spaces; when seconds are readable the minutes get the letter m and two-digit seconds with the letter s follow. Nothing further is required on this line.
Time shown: 9h40
